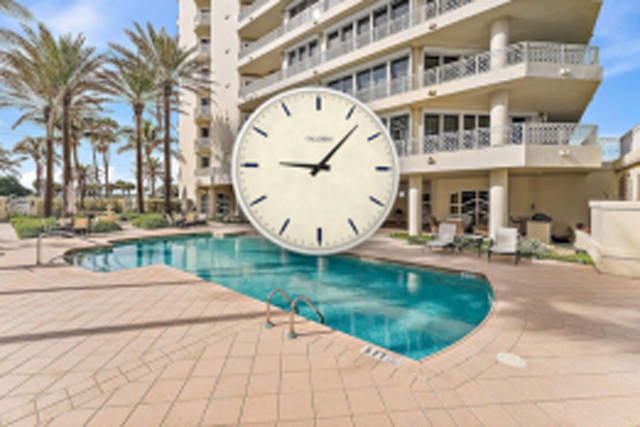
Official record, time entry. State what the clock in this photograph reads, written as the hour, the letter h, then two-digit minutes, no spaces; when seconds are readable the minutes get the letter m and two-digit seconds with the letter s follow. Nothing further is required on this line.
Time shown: 9h07
